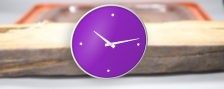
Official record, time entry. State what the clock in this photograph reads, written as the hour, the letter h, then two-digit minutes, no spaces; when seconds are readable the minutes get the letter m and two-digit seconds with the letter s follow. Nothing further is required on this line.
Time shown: 10h13
